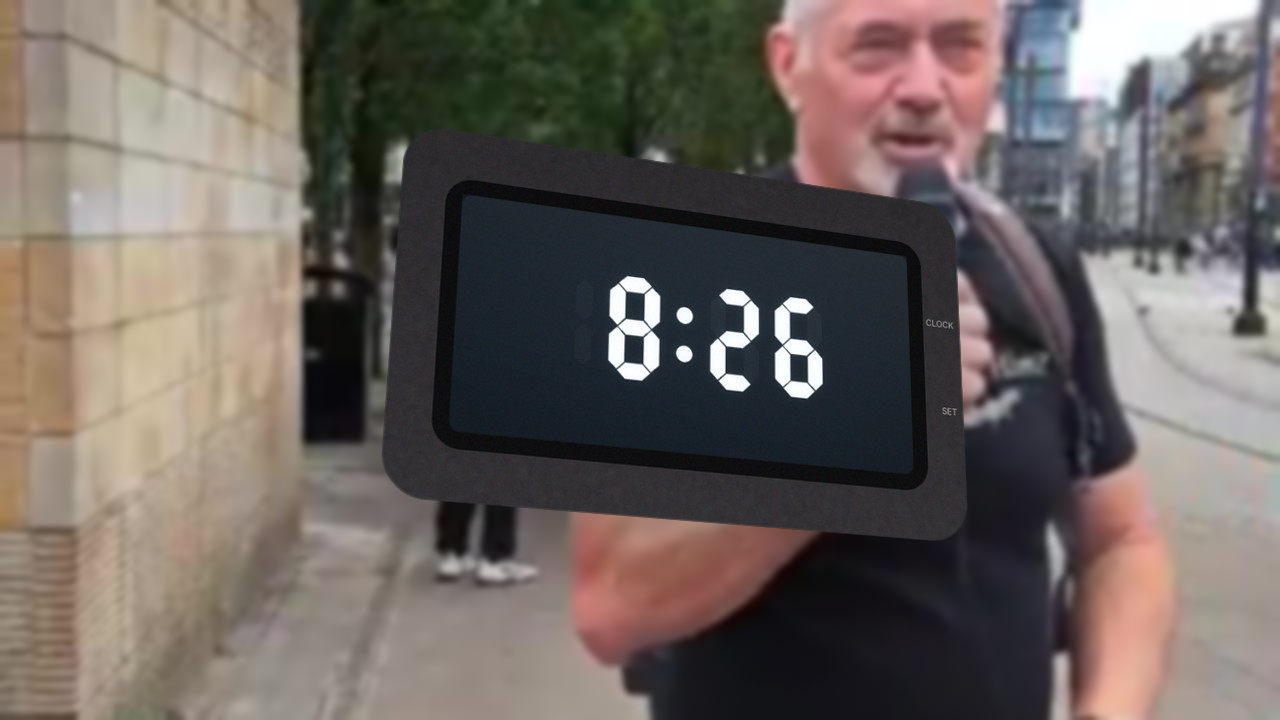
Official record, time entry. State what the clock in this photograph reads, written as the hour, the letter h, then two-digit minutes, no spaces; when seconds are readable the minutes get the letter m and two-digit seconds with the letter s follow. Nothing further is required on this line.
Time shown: 8h26
